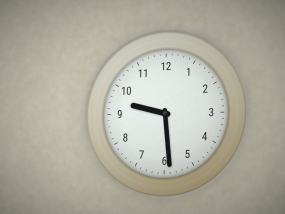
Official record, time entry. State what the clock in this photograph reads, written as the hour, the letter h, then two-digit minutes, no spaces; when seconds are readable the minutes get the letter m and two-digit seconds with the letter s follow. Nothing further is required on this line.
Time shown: 9h29
